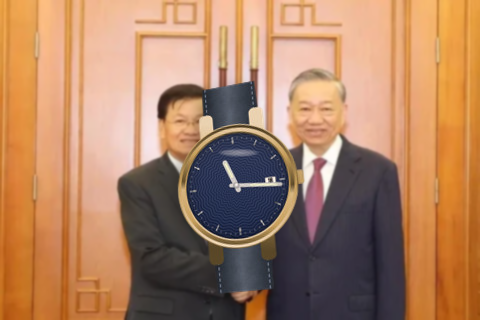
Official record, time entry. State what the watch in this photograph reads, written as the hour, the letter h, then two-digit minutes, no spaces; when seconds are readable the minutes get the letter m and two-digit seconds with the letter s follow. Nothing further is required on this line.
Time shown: 11h16
